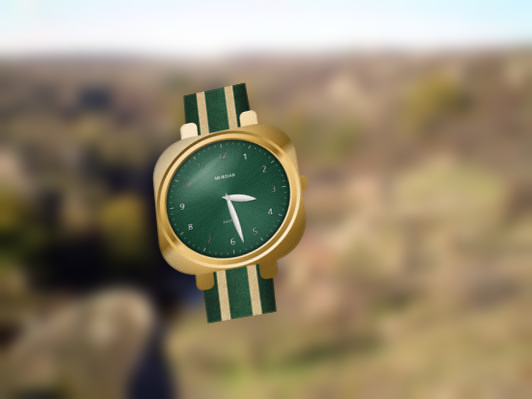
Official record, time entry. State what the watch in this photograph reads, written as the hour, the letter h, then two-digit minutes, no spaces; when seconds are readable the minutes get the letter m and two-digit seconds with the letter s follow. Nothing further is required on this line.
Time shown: 3h28
